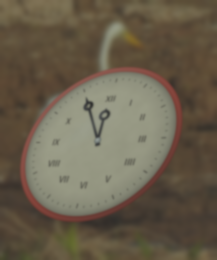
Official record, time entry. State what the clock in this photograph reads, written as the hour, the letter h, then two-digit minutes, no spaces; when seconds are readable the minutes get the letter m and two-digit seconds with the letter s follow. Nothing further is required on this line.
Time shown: 11h55
